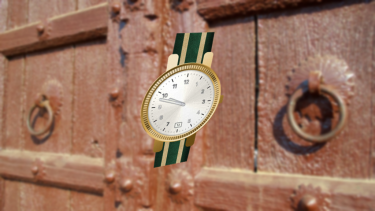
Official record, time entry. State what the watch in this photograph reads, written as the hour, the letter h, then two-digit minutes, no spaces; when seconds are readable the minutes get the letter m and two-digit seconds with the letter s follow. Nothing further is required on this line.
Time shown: 9h48
